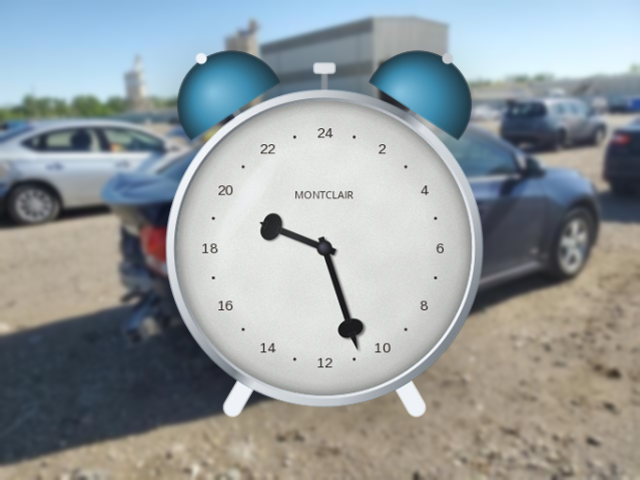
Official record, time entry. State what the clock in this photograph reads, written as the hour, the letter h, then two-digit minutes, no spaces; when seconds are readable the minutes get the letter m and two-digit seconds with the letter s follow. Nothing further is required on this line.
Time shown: 19h27
